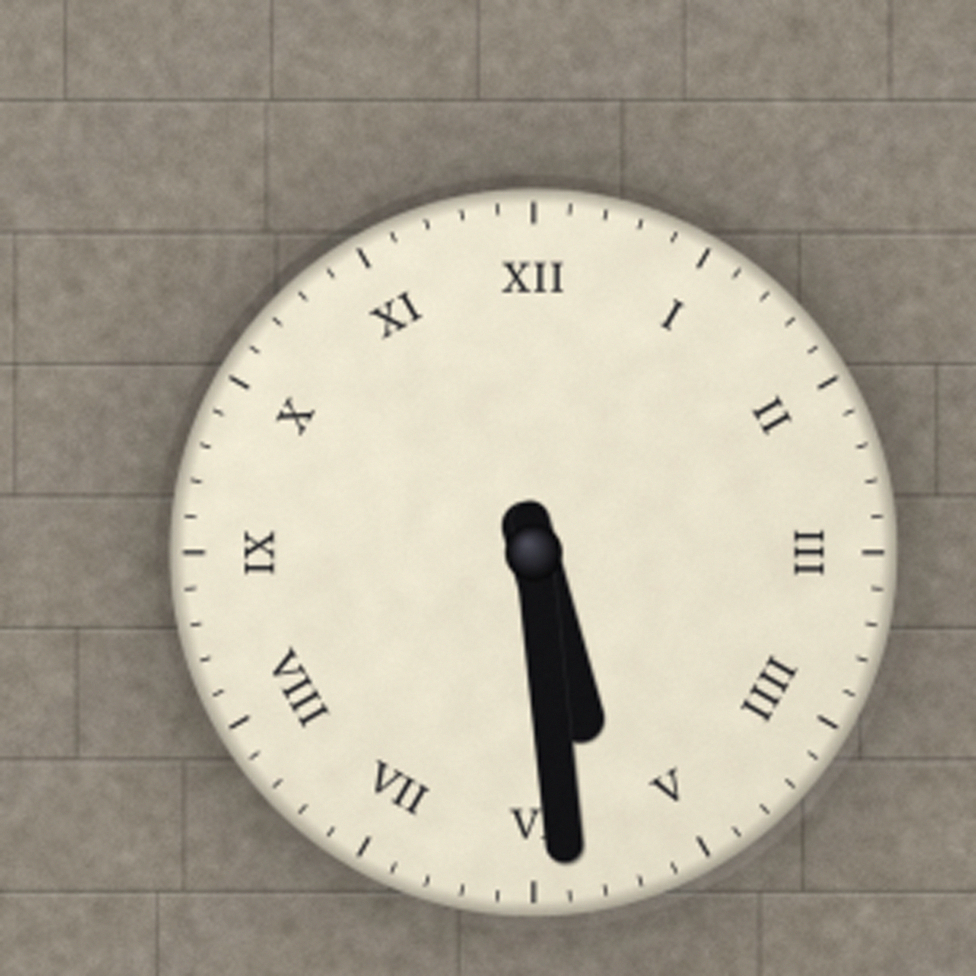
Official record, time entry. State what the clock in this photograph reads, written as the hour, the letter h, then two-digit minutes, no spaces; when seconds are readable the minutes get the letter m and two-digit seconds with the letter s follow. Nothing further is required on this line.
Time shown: 5h29
